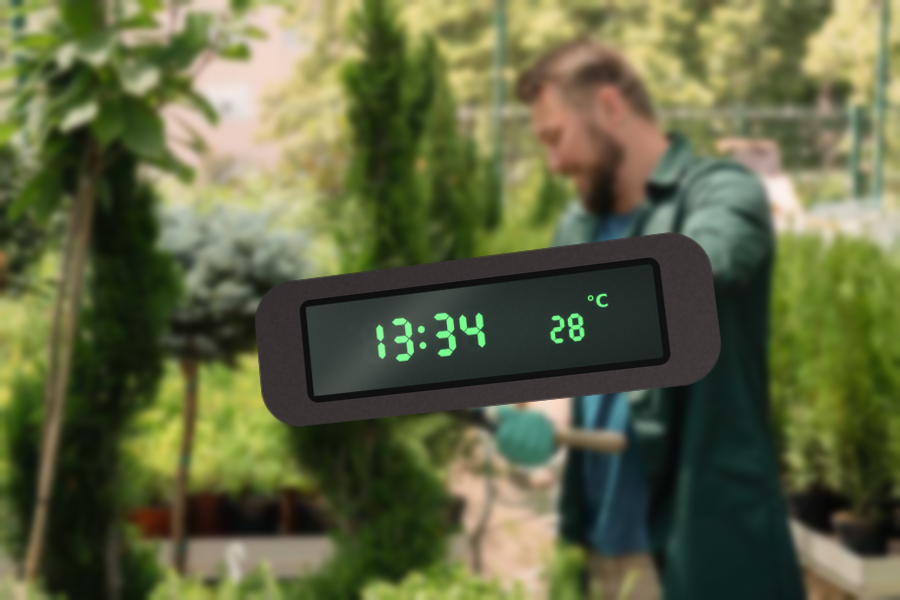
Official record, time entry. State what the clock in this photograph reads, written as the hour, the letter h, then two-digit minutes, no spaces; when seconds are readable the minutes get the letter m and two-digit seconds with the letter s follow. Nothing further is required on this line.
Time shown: 13h34
